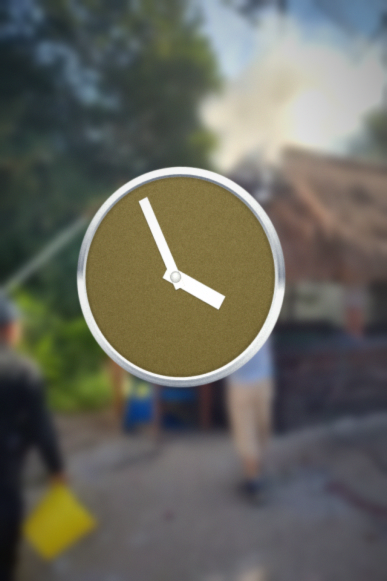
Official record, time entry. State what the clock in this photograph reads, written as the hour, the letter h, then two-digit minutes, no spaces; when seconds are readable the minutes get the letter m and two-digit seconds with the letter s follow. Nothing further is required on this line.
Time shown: 3h56
